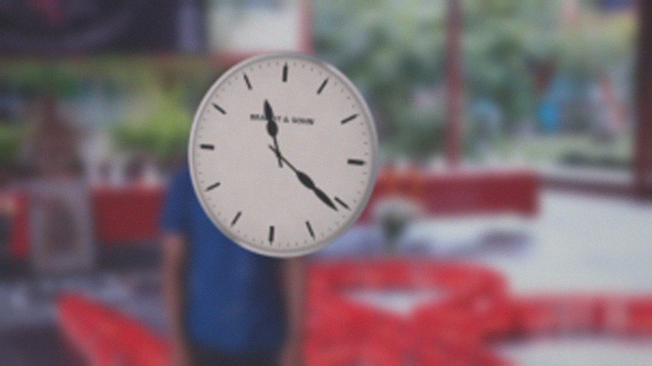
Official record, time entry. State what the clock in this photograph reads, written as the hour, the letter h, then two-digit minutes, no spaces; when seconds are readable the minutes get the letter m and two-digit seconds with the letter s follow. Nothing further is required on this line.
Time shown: 11h21
